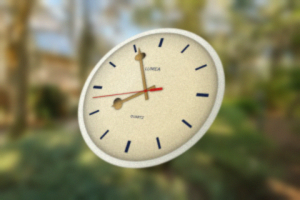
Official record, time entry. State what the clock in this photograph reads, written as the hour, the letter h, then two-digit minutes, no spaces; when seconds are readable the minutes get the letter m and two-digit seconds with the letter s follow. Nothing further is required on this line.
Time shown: 7h55m43s
